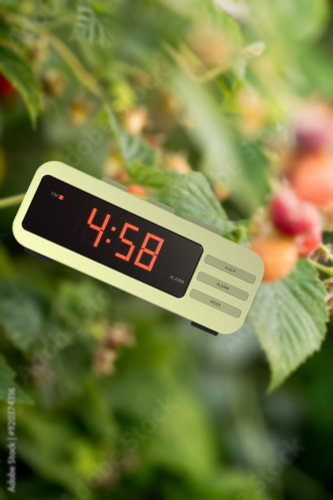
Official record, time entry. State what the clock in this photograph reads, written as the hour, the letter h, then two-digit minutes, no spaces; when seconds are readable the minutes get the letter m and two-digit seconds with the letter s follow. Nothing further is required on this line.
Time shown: 4h58
